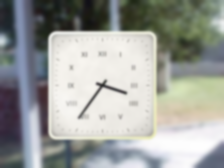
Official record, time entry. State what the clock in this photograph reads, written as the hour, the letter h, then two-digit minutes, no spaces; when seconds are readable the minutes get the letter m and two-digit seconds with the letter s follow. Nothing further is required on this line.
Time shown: 3h36
